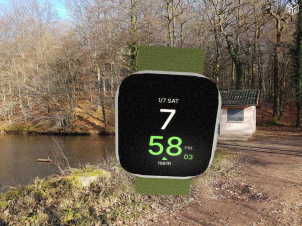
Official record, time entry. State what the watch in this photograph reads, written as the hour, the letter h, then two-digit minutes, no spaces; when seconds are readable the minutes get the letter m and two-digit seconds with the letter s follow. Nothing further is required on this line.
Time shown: 7h58m03s
